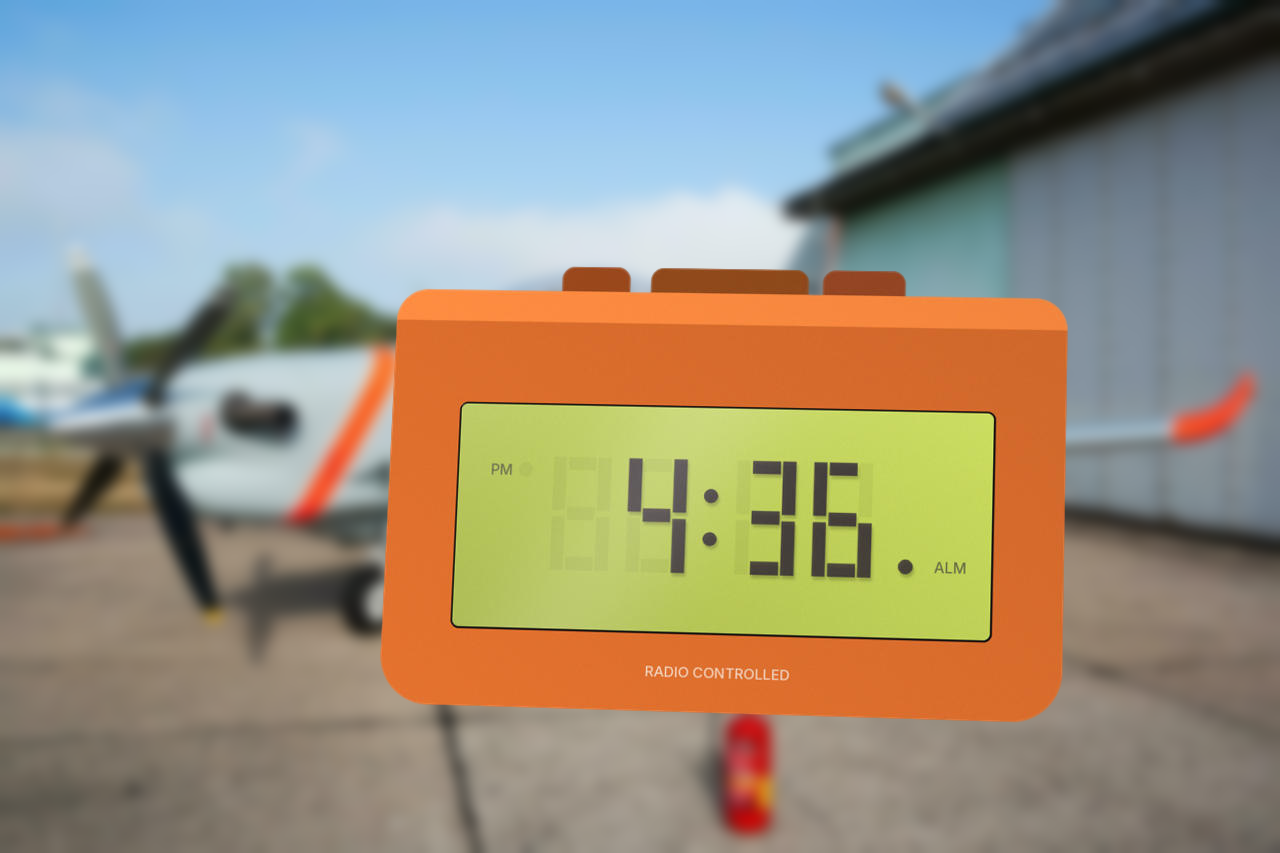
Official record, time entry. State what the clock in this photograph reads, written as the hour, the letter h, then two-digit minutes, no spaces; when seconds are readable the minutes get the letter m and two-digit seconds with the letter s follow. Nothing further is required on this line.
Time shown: 4h36
